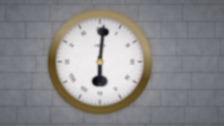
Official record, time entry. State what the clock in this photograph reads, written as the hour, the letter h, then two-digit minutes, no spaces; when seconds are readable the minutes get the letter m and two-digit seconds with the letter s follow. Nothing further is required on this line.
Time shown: 6h01
